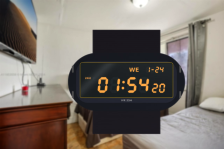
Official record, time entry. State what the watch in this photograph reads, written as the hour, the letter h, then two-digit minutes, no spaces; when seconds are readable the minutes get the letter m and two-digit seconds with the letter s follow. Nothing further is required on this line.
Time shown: 1h54m20s
